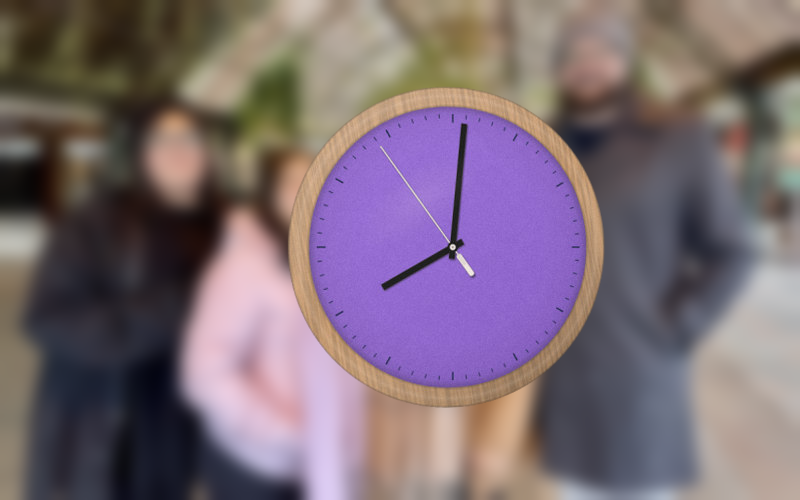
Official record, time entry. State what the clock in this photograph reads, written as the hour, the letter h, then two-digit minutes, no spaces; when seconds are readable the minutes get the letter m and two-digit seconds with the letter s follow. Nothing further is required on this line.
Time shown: 8h00m54s
